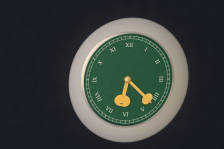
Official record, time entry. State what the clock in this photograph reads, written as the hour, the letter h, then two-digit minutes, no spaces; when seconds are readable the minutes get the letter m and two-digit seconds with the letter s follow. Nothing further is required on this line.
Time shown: 6h22
